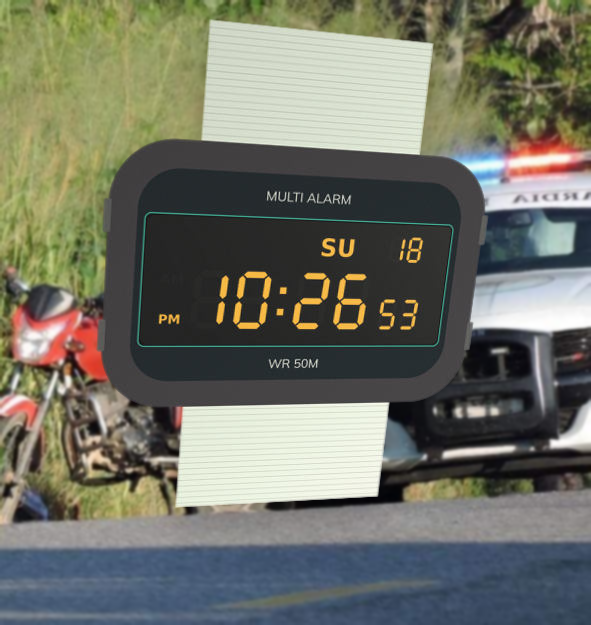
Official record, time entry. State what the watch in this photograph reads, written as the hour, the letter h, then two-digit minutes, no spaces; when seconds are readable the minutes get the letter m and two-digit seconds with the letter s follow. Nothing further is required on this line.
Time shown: 10h26m53s
